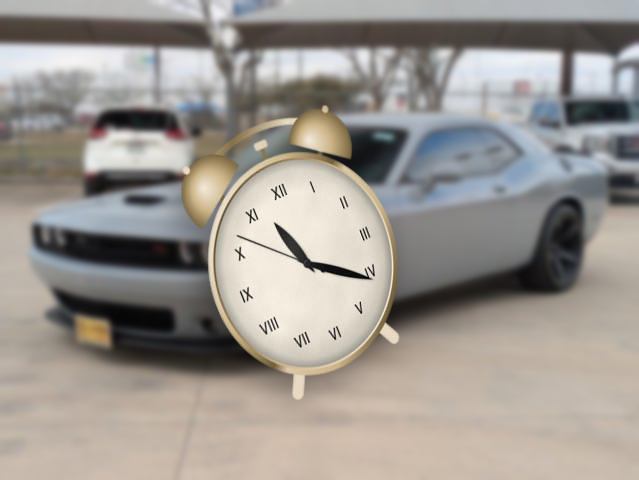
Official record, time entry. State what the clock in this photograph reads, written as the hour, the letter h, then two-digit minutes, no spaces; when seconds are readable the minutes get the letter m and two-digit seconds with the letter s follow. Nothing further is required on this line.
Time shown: 11h20m52s
